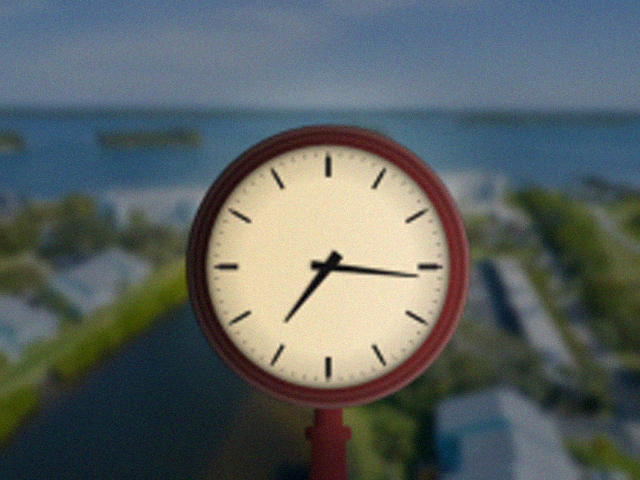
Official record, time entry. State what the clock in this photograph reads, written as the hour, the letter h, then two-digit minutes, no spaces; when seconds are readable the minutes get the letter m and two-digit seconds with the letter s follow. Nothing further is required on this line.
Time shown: 7h16
